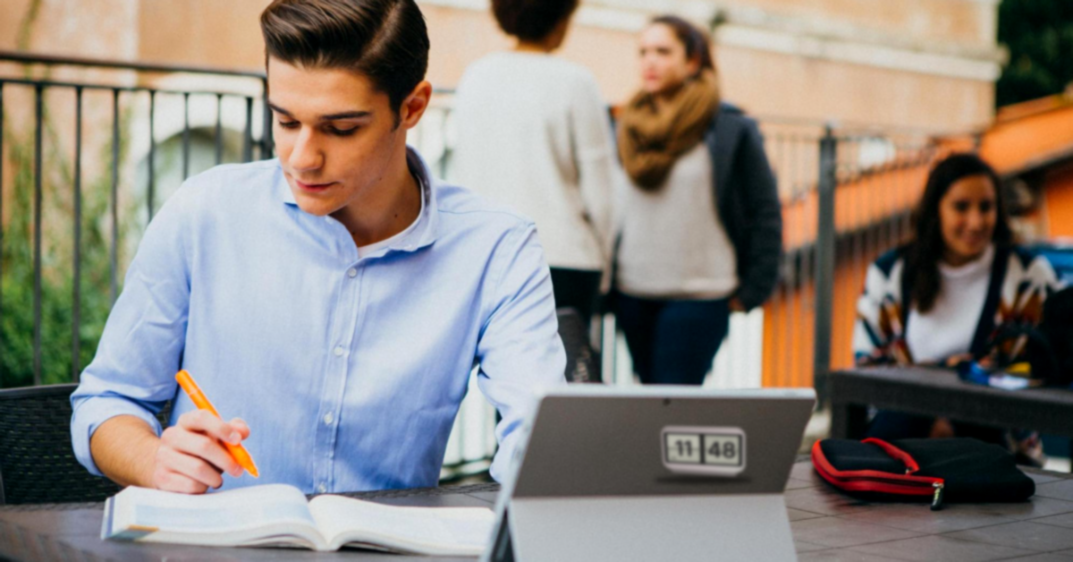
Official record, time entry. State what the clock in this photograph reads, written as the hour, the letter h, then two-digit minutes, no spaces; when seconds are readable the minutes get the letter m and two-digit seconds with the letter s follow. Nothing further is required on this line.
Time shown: 11h48
